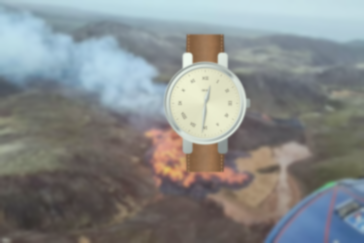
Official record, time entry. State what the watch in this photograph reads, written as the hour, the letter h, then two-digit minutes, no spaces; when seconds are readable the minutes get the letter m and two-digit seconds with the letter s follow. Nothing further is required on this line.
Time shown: 12h31
